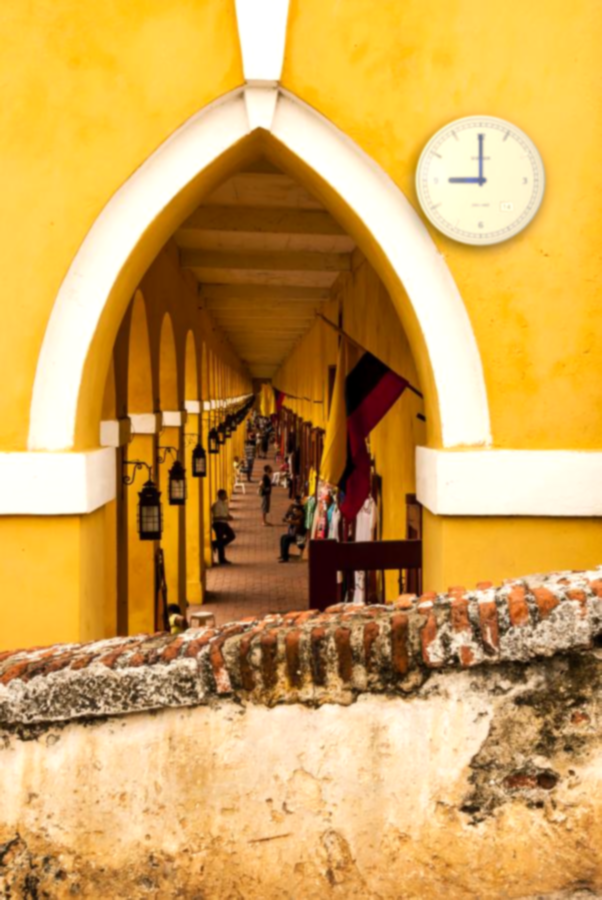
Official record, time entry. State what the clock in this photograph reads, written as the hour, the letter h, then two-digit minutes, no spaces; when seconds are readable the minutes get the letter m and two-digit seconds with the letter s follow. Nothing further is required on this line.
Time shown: 9h00
